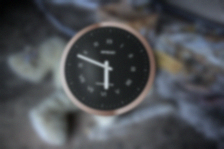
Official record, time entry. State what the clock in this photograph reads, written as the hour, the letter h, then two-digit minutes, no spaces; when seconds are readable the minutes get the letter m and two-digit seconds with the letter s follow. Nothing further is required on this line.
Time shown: 5h48
